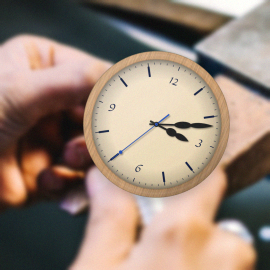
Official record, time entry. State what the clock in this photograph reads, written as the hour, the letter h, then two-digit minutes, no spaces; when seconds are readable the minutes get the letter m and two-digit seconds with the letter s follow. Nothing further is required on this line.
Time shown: 3h11m35s
